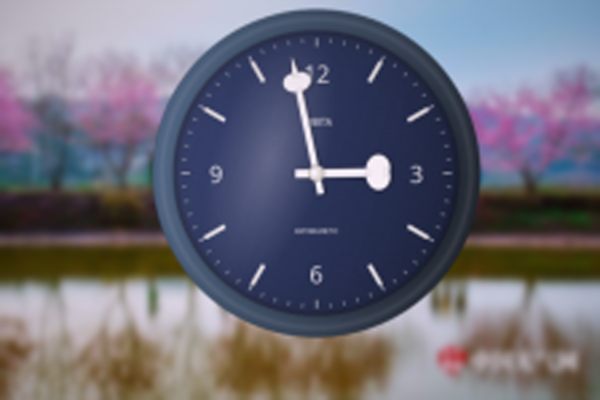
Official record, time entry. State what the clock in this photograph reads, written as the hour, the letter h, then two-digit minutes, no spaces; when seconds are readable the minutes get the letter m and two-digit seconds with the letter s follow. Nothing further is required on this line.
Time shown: 2h58
